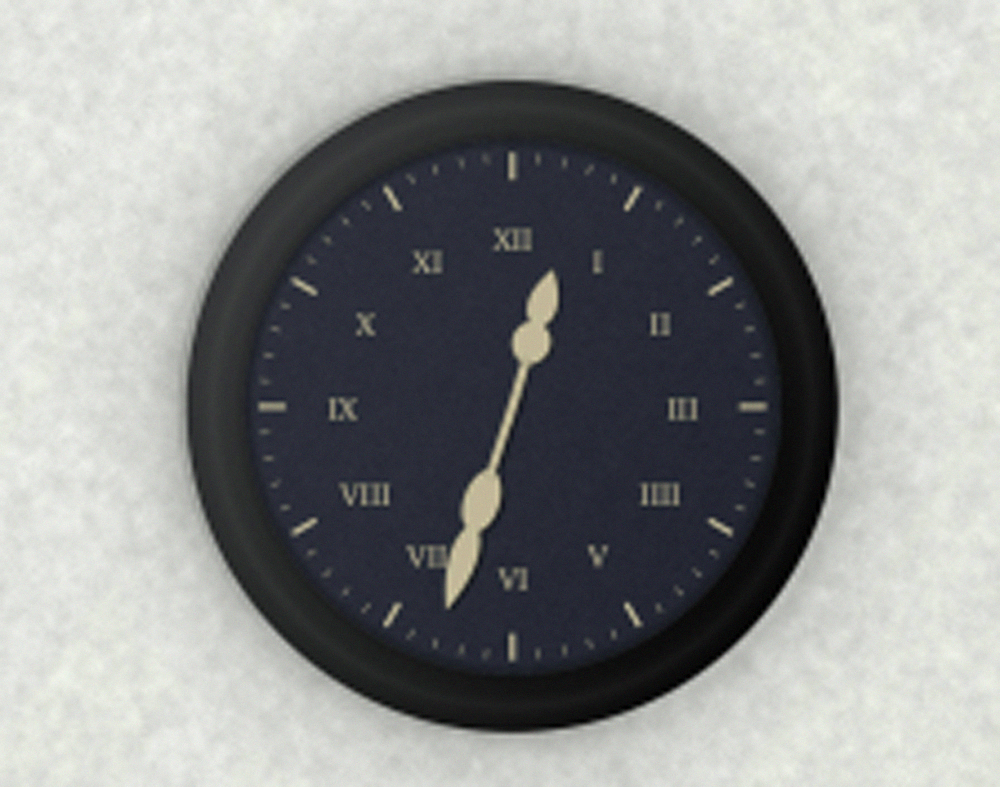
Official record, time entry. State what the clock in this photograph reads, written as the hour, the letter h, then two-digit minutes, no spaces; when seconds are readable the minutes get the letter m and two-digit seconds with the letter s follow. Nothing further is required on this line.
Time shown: 12h33
